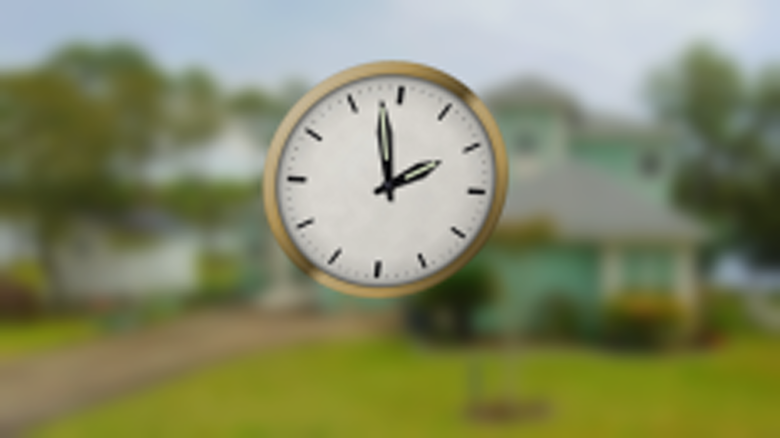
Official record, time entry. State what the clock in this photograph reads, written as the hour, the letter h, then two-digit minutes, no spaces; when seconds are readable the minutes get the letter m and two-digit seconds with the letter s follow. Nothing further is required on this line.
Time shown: 1h58
